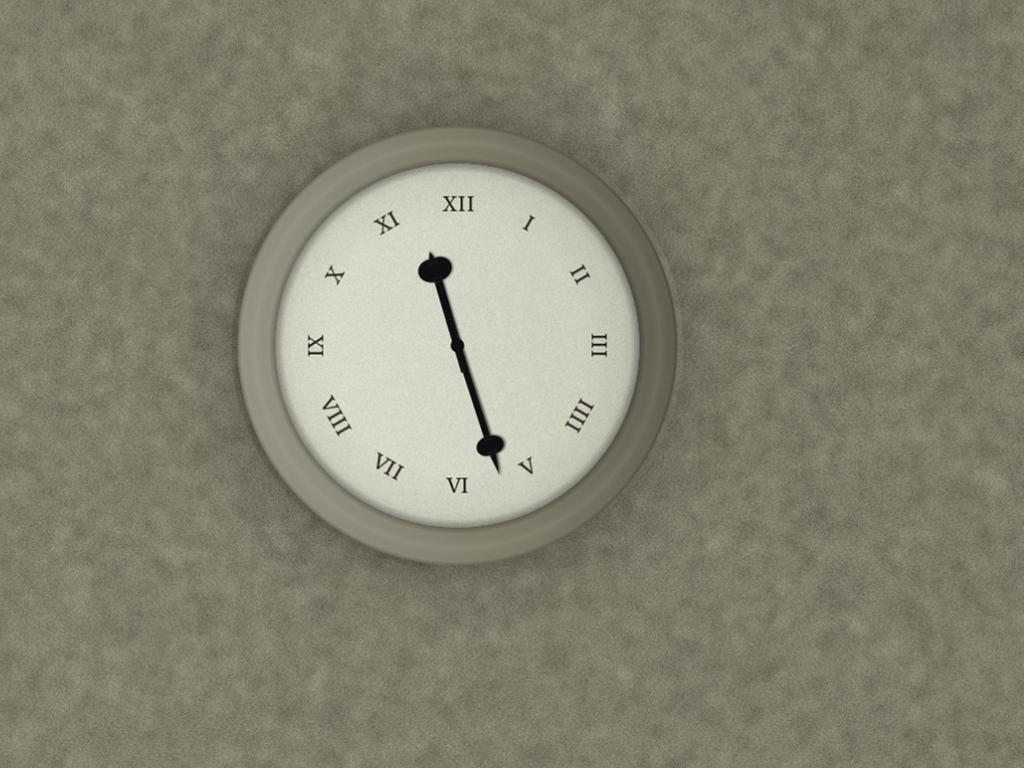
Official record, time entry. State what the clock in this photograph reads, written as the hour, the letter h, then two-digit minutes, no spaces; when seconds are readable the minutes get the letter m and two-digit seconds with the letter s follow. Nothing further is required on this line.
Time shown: 11h27
